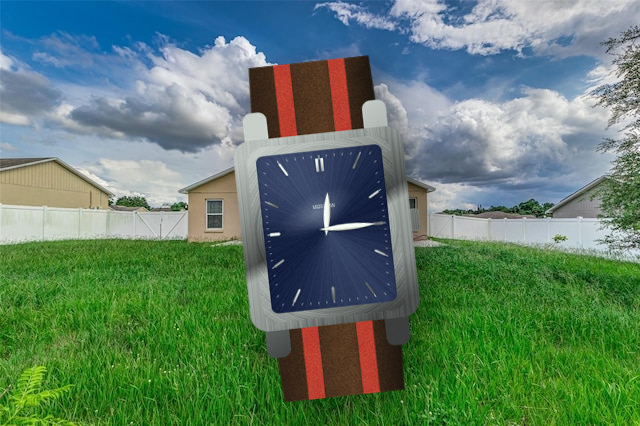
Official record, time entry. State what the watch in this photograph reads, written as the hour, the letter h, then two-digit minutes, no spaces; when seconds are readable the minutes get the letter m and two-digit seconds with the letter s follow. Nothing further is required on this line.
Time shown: 12h15
